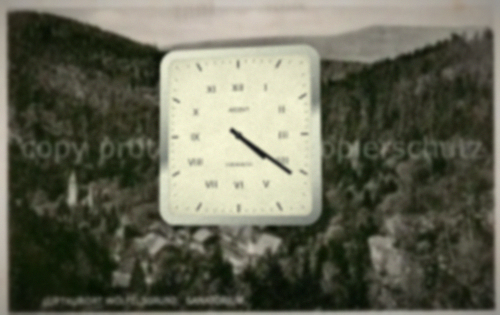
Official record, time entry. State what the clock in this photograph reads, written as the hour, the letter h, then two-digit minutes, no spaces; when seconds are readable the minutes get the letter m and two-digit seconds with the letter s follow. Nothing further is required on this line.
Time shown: 4h21
